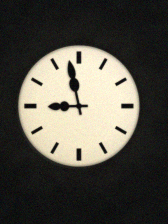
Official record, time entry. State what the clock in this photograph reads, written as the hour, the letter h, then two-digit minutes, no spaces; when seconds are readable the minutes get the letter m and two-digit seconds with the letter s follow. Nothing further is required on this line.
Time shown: 8h58
